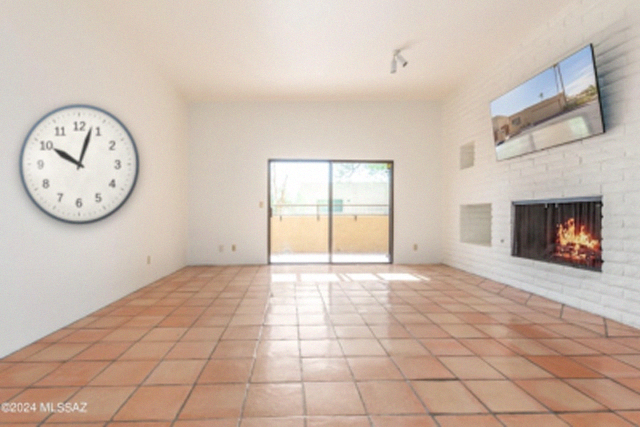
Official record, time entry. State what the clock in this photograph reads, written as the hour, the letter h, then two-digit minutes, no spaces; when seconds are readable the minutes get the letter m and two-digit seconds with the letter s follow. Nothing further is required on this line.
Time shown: 10h03
